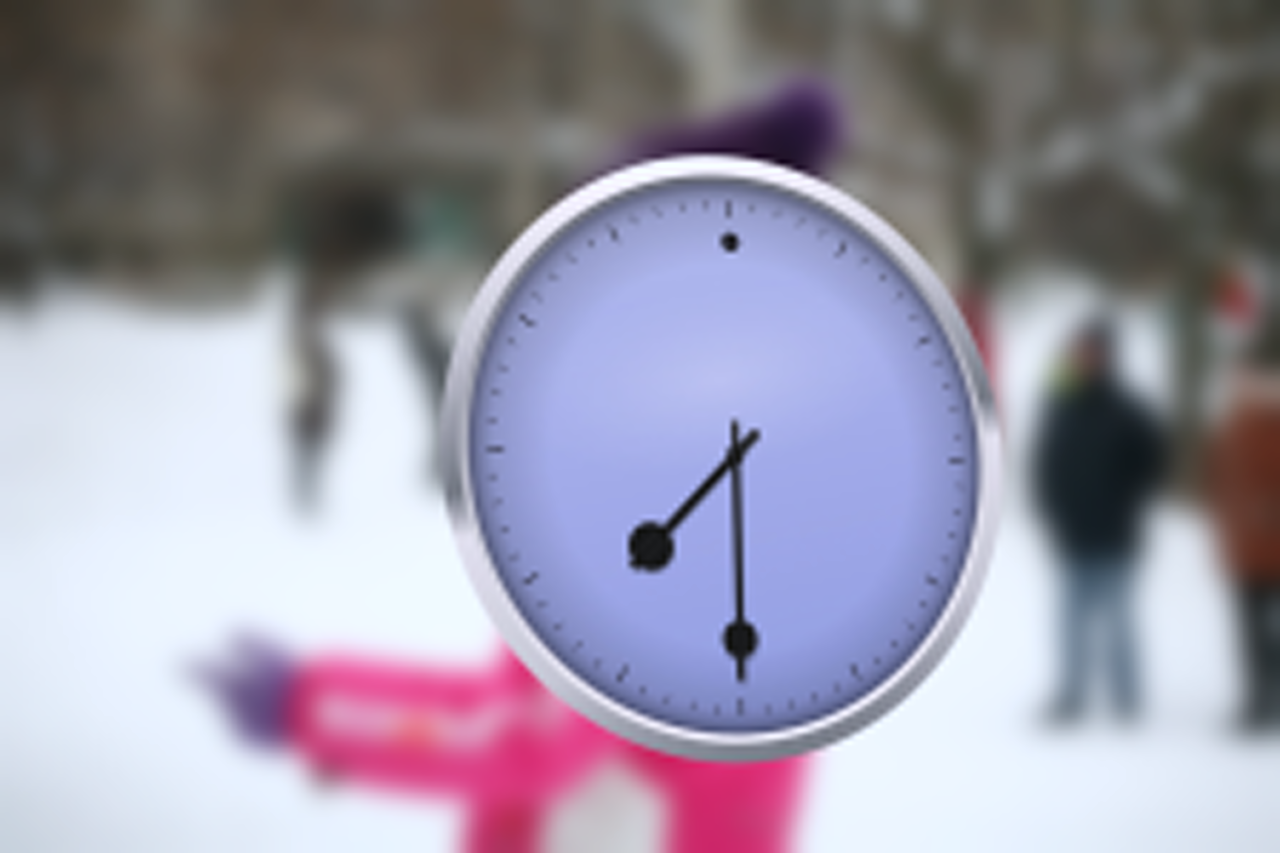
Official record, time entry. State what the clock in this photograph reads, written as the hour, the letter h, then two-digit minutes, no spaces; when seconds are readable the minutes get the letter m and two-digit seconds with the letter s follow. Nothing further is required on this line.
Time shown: 7h30
